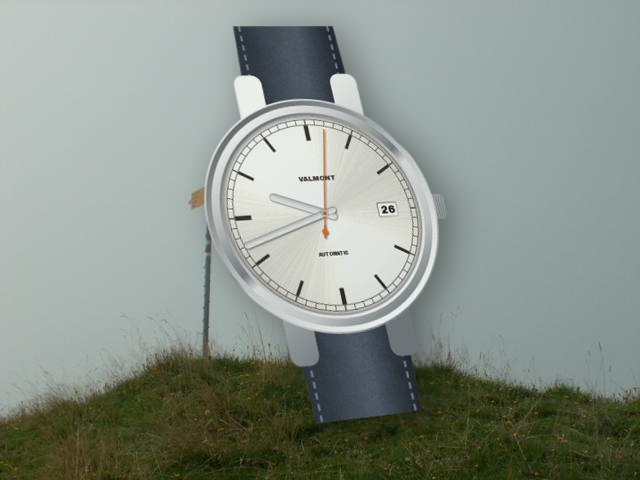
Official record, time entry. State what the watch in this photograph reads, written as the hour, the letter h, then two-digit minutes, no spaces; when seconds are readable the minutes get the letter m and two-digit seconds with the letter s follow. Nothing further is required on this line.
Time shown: 9h42m02s
